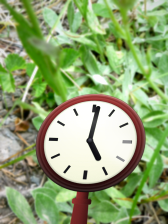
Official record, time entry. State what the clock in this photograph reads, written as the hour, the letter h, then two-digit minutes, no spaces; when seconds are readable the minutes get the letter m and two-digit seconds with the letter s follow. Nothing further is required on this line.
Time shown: 5h01
